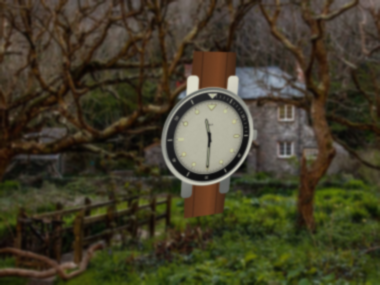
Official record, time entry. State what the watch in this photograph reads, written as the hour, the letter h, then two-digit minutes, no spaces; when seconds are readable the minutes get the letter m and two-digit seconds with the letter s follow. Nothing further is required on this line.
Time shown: 11h30
